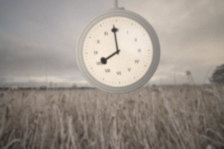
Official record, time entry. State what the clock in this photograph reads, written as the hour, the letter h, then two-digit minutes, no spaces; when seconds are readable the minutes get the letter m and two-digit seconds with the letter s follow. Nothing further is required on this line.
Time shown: 7h59
